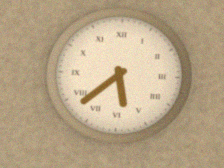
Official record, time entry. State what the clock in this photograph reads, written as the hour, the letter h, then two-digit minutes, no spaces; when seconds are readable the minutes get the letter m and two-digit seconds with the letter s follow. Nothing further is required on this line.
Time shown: 5h38
